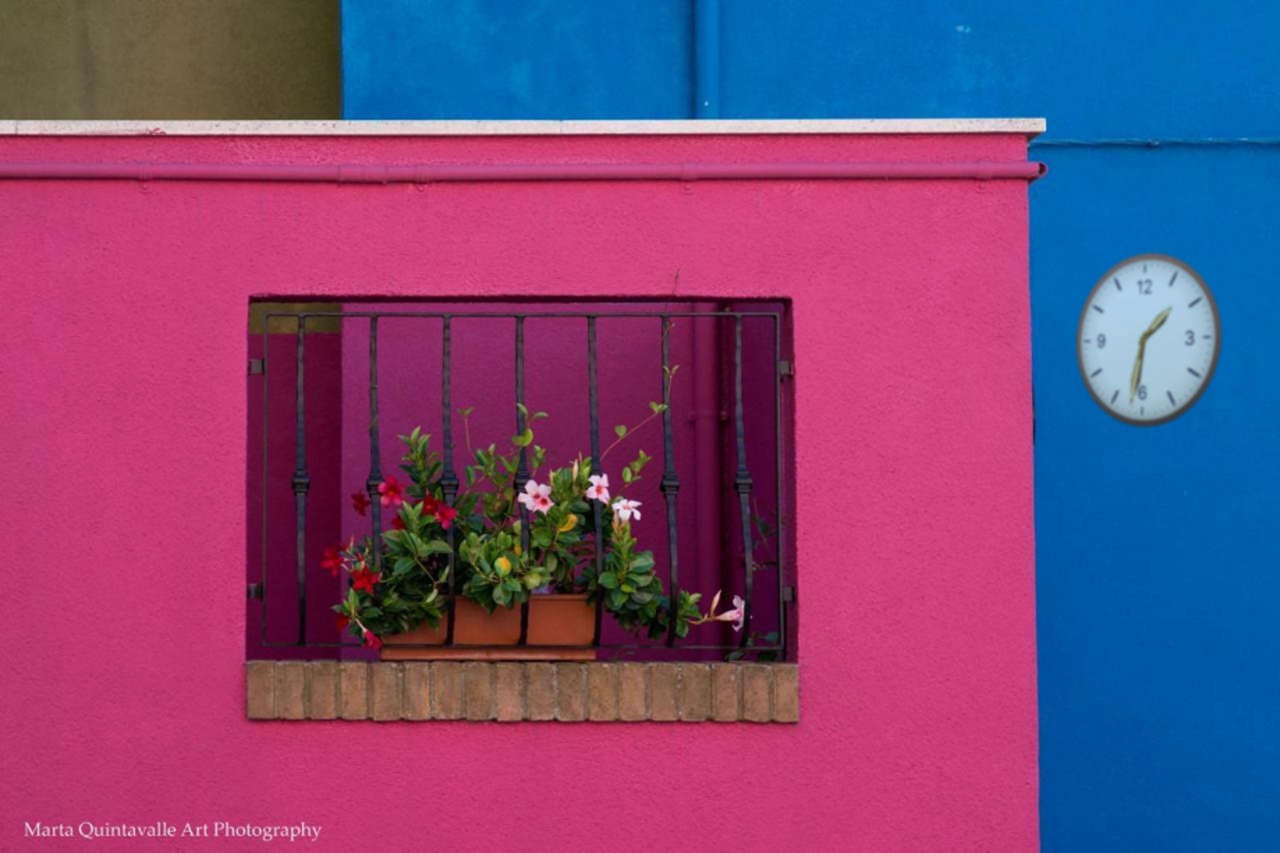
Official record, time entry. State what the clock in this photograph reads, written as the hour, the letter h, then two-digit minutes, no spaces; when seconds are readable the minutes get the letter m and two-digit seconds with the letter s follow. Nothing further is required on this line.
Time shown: 1h32
